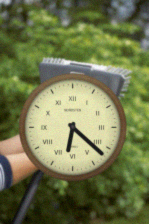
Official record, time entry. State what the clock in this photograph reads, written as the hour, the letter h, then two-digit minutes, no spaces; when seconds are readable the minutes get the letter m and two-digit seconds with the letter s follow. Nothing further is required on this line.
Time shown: 6h22
